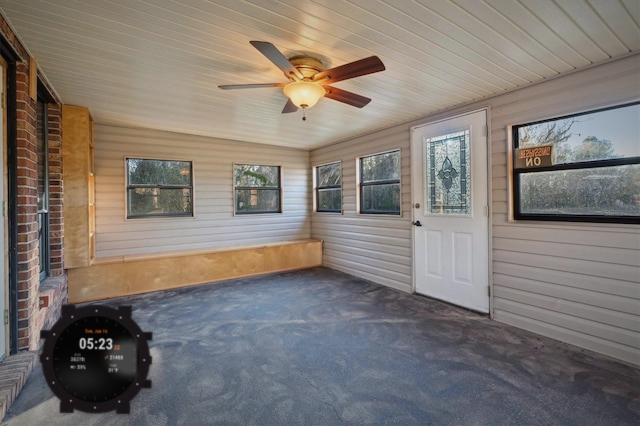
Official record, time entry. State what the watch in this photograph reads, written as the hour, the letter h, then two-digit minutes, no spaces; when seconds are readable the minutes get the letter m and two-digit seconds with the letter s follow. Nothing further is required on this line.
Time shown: 5h23
